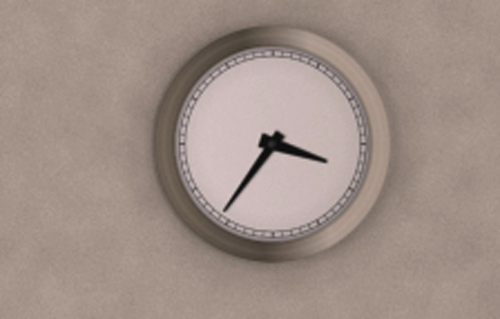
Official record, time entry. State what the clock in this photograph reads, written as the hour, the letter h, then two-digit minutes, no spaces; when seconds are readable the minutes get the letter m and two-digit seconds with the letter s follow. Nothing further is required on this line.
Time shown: 3h36
